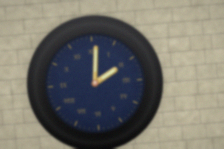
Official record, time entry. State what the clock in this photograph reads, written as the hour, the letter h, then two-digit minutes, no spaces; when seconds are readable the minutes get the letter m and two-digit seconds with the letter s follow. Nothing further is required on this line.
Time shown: 2h01
